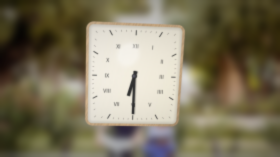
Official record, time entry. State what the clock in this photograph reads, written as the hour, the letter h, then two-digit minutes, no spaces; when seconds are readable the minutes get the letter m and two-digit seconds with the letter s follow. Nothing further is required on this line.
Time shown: 6h30
